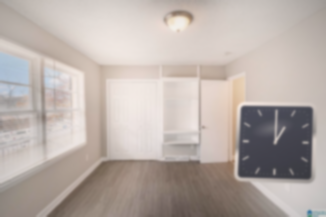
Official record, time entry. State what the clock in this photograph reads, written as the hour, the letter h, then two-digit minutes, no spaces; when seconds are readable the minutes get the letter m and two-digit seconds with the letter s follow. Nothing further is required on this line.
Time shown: 1h00
